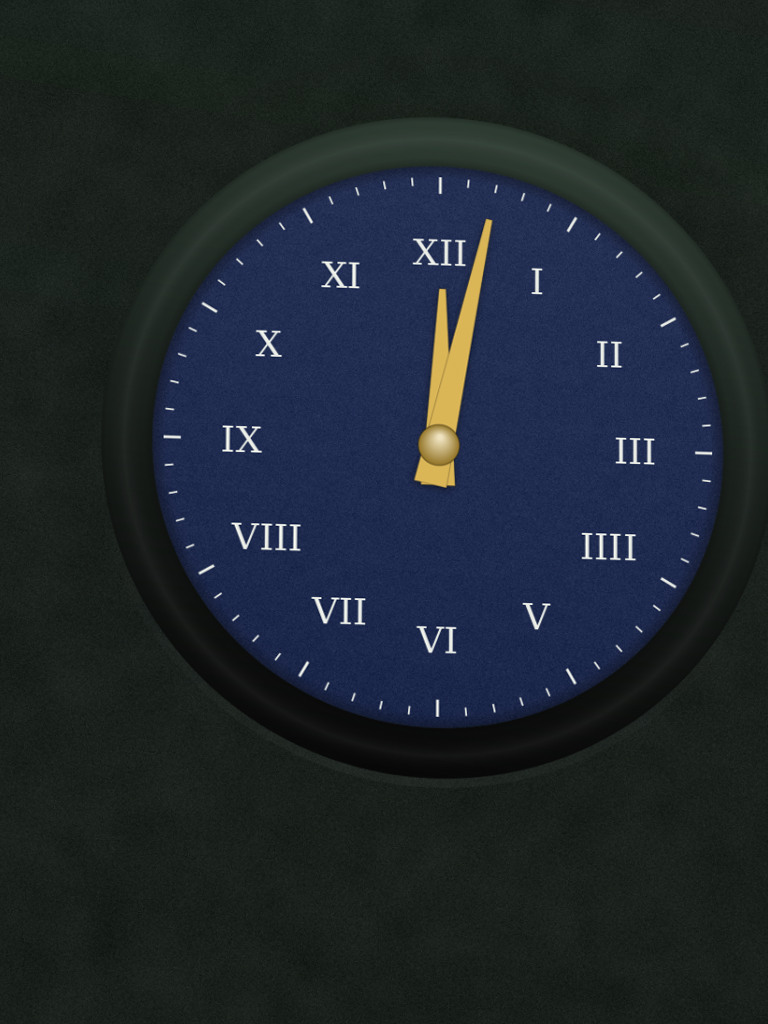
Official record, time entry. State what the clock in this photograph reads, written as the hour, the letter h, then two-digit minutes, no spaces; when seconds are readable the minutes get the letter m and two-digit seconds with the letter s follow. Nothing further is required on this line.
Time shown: 12h02
